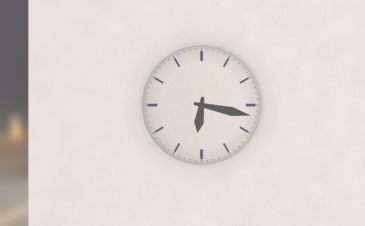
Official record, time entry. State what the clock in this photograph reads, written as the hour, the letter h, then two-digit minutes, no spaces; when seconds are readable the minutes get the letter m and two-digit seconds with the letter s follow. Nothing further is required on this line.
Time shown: 6h17
